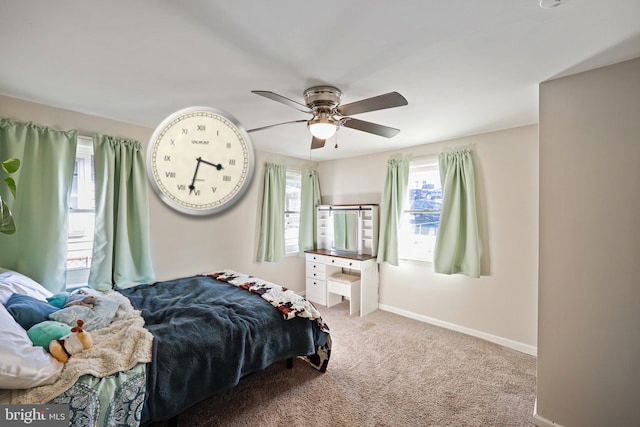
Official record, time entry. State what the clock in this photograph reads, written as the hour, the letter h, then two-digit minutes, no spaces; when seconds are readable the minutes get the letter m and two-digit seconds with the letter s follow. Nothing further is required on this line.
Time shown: 3h32
